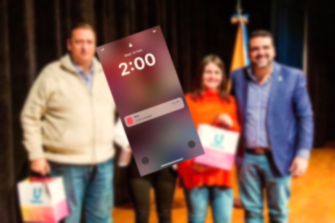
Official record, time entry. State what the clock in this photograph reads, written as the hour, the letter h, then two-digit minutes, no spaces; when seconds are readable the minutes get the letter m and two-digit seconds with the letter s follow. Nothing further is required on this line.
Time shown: 2h00
